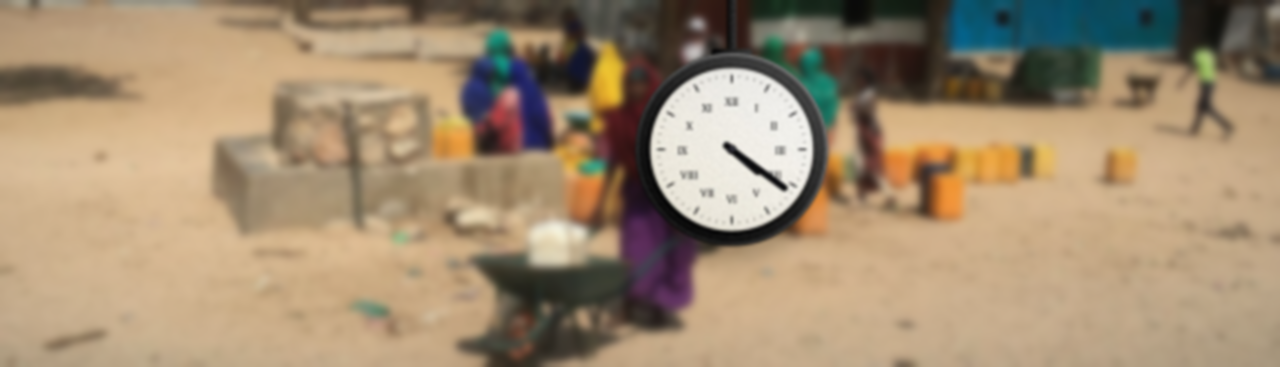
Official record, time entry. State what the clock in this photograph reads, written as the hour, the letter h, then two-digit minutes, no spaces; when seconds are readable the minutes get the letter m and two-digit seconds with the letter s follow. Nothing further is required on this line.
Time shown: 4h21
